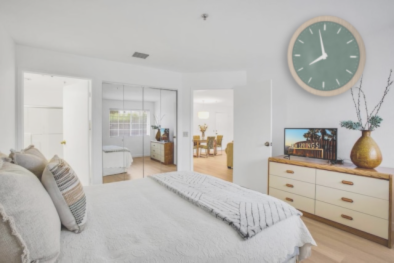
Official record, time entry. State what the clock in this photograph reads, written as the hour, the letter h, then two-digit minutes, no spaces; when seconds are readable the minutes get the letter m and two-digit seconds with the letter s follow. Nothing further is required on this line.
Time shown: 7h58
